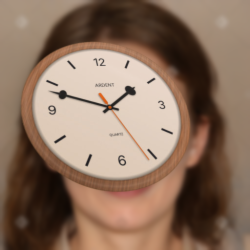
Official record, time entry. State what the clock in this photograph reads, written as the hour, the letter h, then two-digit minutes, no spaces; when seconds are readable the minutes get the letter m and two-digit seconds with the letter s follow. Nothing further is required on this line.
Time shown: 1h48m26s
